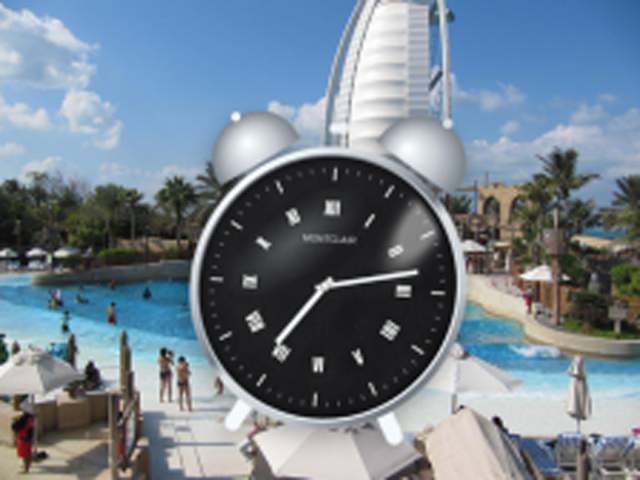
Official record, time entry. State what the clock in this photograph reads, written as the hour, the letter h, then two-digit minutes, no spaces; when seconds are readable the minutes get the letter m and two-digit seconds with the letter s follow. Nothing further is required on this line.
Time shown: 7h13
